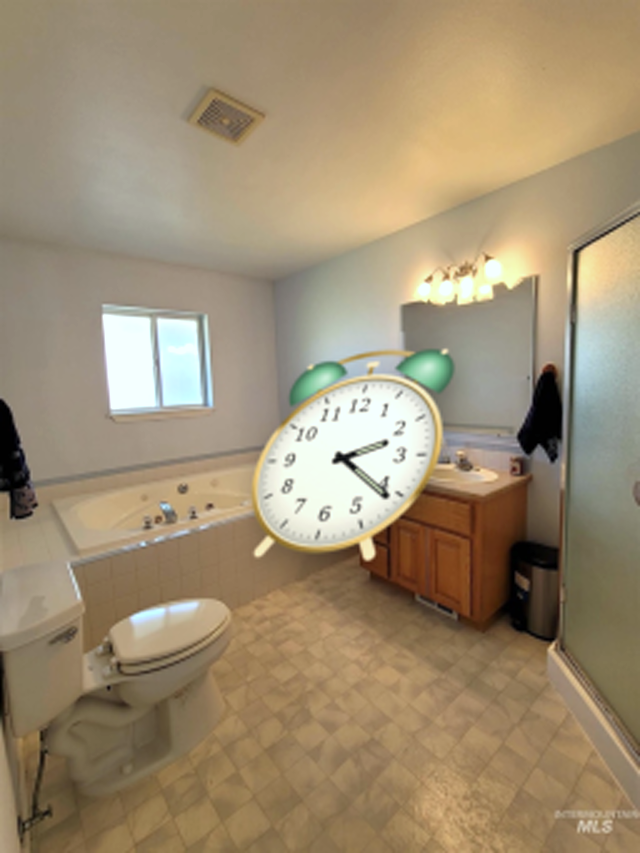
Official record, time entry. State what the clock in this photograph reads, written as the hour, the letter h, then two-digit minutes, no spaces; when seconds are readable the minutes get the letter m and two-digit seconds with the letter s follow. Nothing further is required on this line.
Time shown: 2h21
